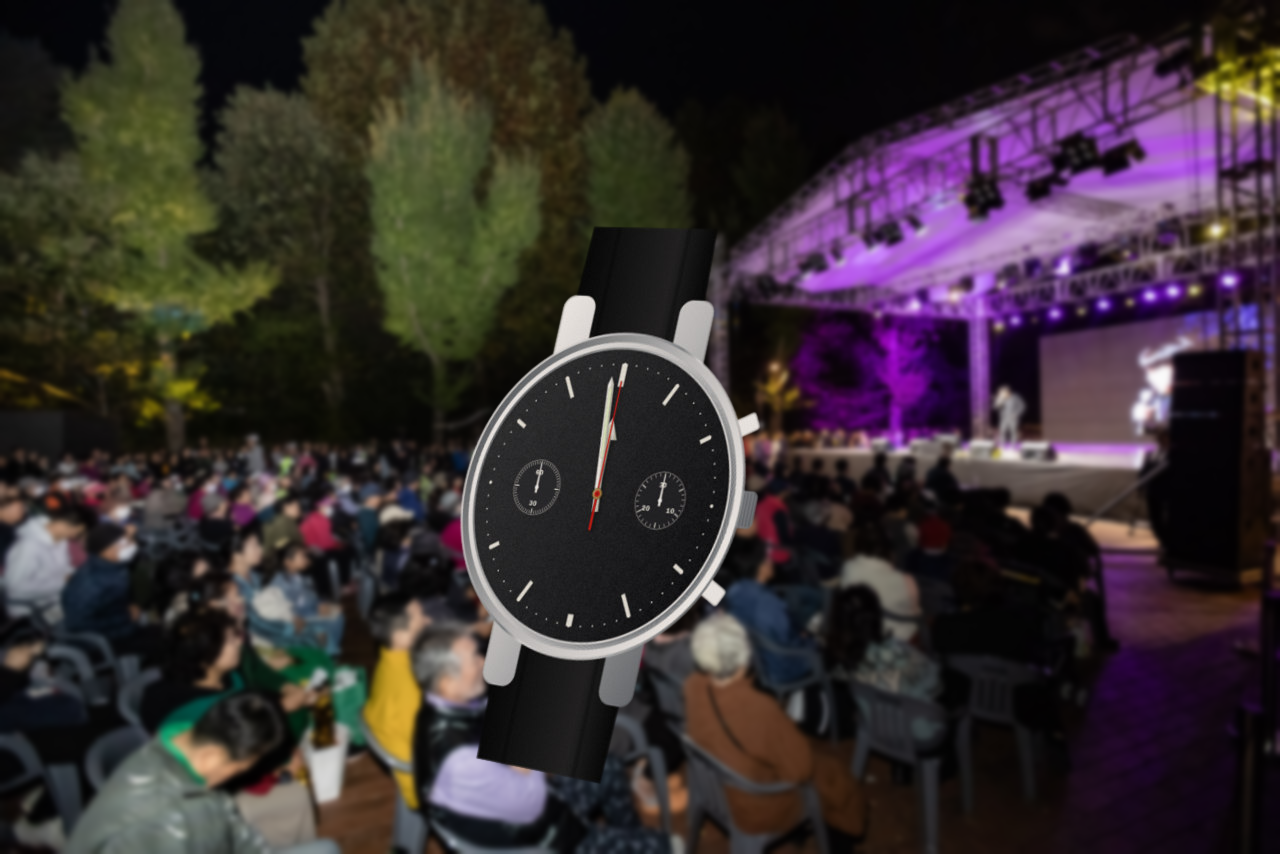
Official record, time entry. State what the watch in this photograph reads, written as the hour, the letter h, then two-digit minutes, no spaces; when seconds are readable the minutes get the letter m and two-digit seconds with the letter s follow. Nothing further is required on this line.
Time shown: 11h59
